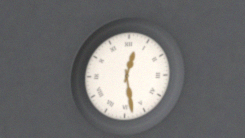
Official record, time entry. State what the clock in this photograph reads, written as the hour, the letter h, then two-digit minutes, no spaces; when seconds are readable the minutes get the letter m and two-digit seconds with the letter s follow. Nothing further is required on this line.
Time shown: 12h28
